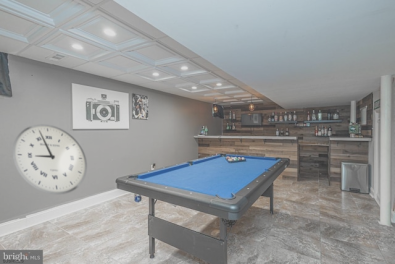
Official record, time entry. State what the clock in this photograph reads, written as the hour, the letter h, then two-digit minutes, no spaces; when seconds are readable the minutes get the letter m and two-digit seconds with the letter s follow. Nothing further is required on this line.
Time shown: 8h57
